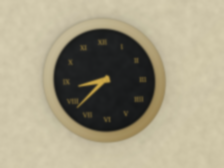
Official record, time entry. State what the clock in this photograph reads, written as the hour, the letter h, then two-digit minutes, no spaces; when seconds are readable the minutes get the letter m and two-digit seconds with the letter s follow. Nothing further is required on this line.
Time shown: 8h38
